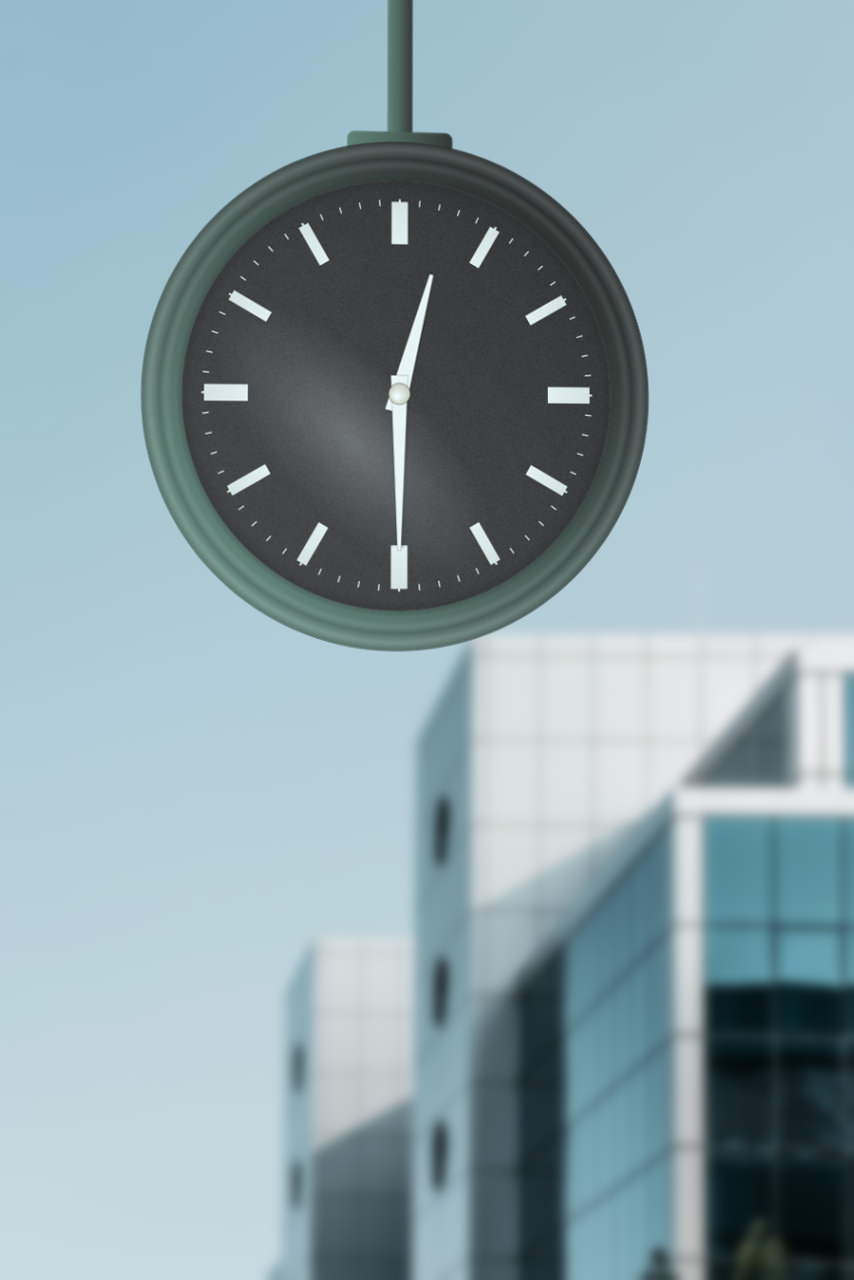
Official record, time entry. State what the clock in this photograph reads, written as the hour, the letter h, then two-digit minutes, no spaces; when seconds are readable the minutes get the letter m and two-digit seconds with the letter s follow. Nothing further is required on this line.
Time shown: 12h30
